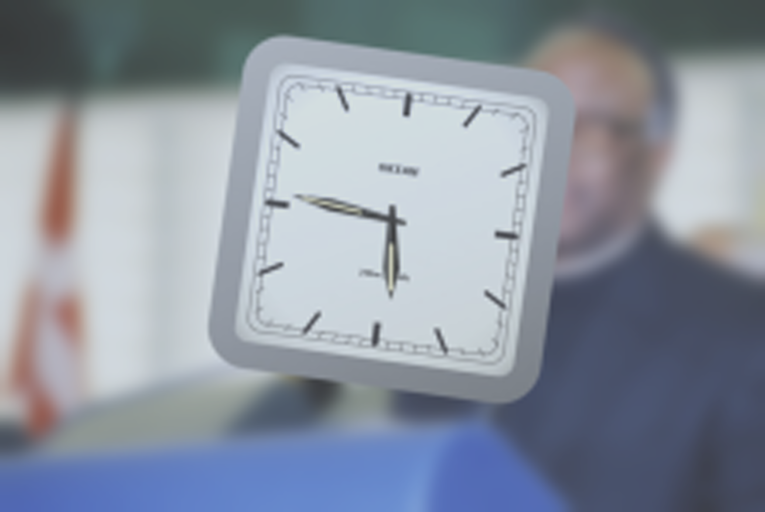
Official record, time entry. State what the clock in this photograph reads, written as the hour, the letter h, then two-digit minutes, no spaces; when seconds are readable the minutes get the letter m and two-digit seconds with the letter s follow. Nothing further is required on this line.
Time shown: 5h46
